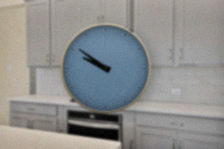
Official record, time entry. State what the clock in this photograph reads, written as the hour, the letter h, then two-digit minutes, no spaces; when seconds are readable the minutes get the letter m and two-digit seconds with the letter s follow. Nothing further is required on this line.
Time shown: 9h51
